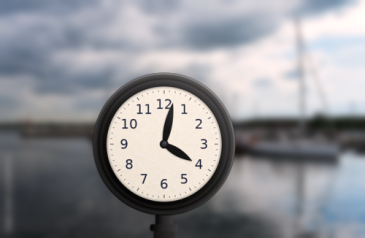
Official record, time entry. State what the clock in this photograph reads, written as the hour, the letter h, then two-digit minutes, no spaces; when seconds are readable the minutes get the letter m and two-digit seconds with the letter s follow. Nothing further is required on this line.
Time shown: 4h02
